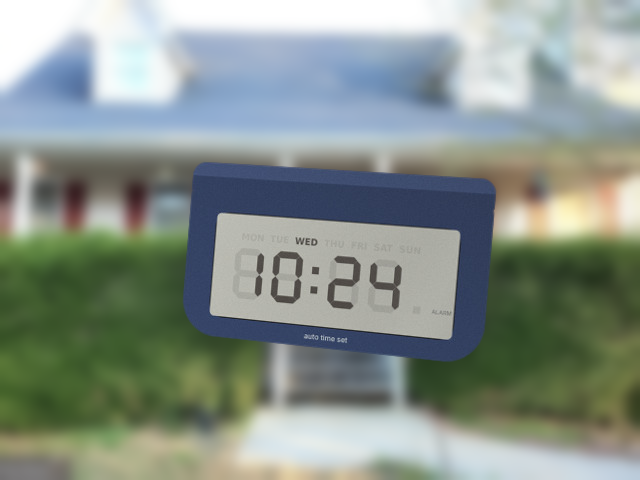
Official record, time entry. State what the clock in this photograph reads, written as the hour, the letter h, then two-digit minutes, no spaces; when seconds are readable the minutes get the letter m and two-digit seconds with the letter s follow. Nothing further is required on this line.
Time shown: 10h24
